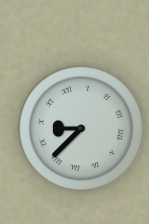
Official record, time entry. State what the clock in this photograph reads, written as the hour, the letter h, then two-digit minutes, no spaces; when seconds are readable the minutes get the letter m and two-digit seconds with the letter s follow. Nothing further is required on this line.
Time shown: 9h41
